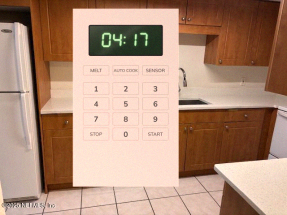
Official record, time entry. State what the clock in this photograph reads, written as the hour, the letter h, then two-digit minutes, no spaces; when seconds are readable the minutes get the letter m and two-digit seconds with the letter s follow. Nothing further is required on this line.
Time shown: 4h17
